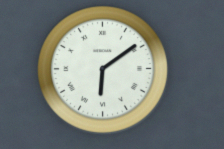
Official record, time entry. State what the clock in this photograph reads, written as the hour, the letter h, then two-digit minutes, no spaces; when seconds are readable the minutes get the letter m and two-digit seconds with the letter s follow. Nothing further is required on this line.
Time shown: 6h09
